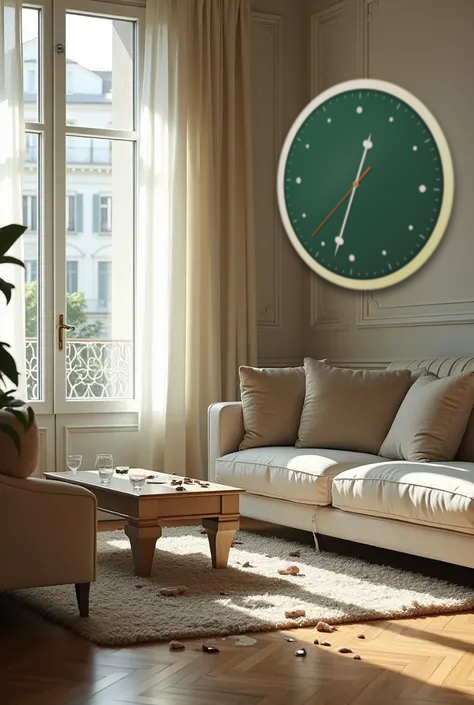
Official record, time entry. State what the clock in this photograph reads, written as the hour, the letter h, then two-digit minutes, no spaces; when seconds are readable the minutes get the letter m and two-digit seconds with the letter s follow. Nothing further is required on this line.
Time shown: 12h32m37s
